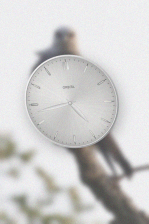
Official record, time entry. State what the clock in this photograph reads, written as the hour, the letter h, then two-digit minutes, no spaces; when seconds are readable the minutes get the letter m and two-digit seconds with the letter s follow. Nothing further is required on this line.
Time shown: 4h43
